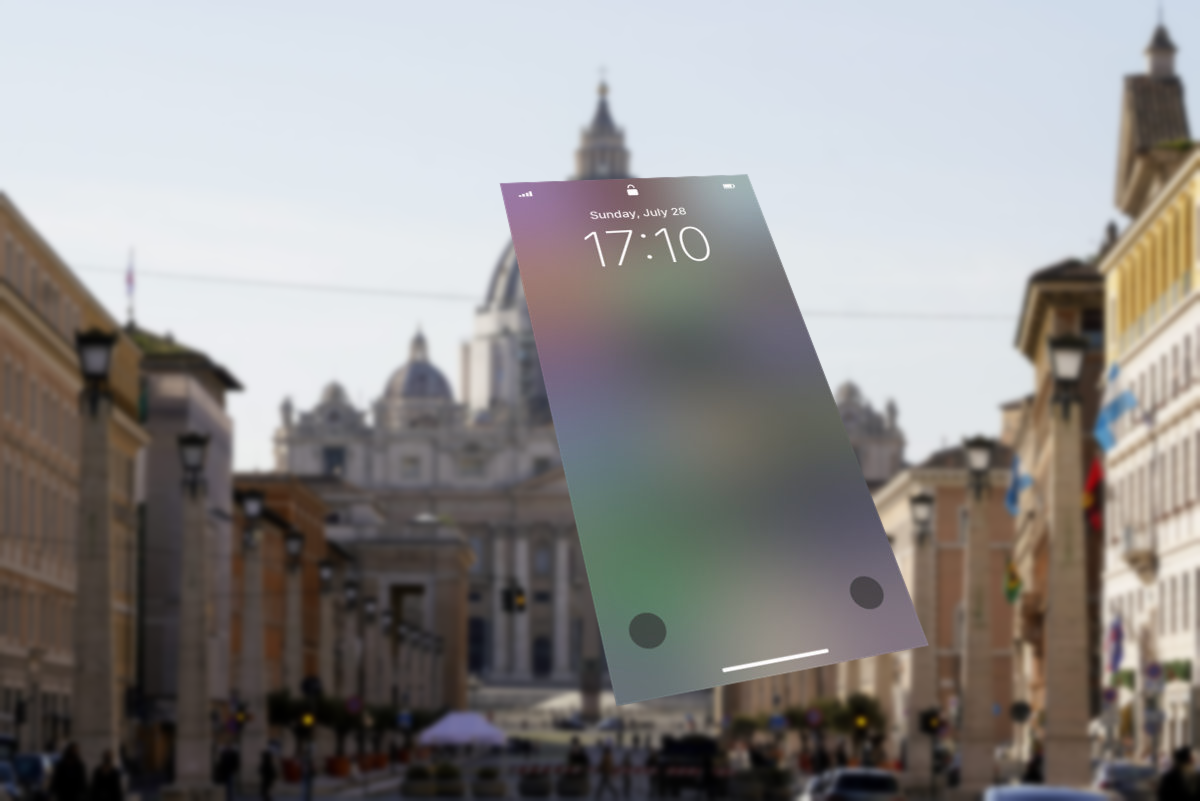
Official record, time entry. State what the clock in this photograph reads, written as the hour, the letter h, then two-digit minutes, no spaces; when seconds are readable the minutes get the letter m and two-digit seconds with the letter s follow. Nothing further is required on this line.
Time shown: 17h10
